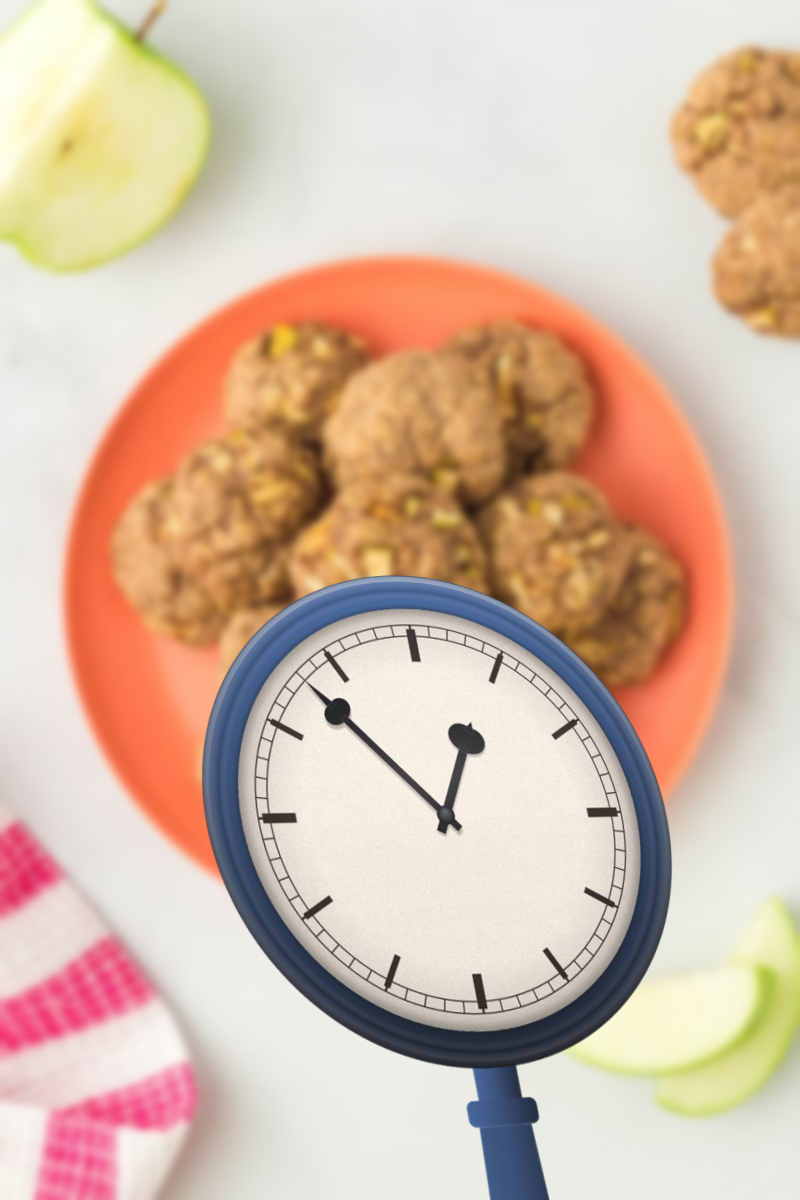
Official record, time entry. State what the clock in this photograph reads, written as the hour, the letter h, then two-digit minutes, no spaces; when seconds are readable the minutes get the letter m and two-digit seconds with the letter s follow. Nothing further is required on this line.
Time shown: 12h53
